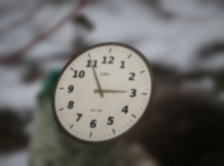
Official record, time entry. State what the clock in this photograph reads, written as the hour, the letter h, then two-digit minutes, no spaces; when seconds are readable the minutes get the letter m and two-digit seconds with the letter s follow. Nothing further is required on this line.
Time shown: 2h55
